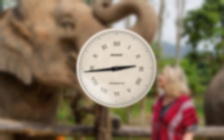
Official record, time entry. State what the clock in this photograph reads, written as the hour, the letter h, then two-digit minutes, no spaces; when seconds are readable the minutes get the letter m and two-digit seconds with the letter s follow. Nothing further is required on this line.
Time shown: 2h44
